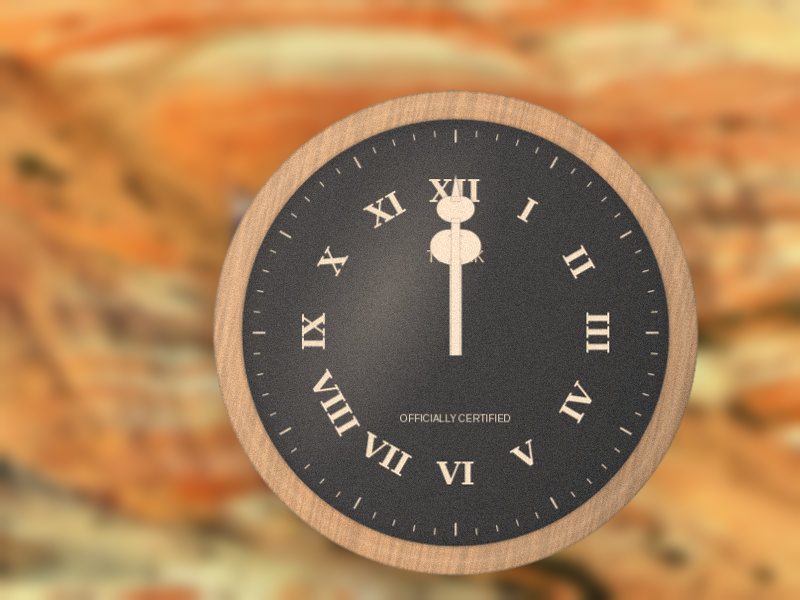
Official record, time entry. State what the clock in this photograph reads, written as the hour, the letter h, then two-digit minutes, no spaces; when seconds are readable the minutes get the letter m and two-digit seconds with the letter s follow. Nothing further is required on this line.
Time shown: 12h00
